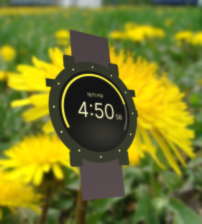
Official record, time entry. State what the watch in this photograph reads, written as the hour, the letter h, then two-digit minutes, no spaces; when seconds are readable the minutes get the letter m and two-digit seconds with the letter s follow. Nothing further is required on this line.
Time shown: 4h50
